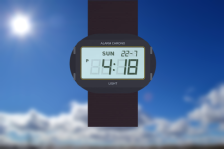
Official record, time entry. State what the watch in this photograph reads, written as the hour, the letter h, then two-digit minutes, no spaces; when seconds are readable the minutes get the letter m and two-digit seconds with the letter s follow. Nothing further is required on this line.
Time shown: 4h18
